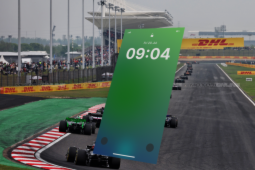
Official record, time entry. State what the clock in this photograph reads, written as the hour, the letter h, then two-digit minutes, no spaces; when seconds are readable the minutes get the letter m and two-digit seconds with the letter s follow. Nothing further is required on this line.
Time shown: 9h04
